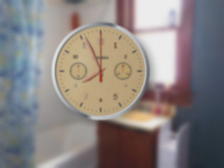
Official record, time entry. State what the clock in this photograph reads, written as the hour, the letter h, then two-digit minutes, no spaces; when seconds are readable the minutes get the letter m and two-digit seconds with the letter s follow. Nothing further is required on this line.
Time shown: 7h56
